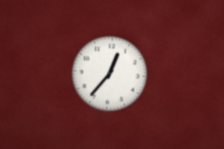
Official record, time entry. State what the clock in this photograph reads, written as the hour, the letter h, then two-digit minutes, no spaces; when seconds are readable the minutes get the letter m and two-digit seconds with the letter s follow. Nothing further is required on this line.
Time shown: 12h36
